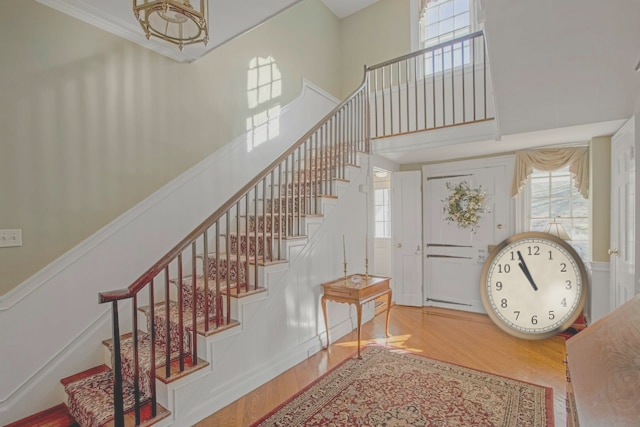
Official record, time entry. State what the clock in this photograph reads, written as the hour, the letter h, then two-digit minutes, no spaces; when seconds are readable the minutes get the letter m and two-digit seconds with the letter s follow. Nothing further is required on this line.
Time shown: 10h56
